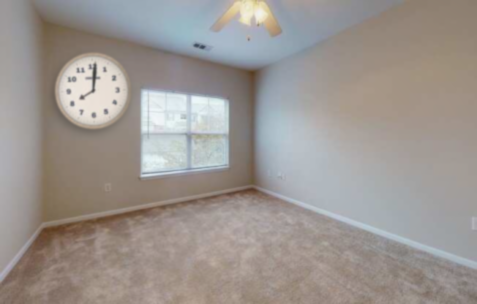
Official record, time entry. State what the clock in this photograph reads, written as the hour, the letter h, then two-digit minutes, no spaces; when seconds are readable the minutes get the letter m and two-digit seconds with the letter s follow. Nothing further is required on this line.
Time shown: 8h01
